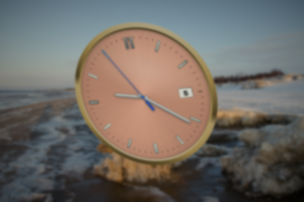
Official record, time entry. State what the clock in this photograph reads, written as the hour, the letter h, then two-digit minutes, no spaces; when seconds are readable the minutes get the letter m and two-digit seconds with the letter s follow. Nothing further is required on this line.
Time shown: 9h20m55s
